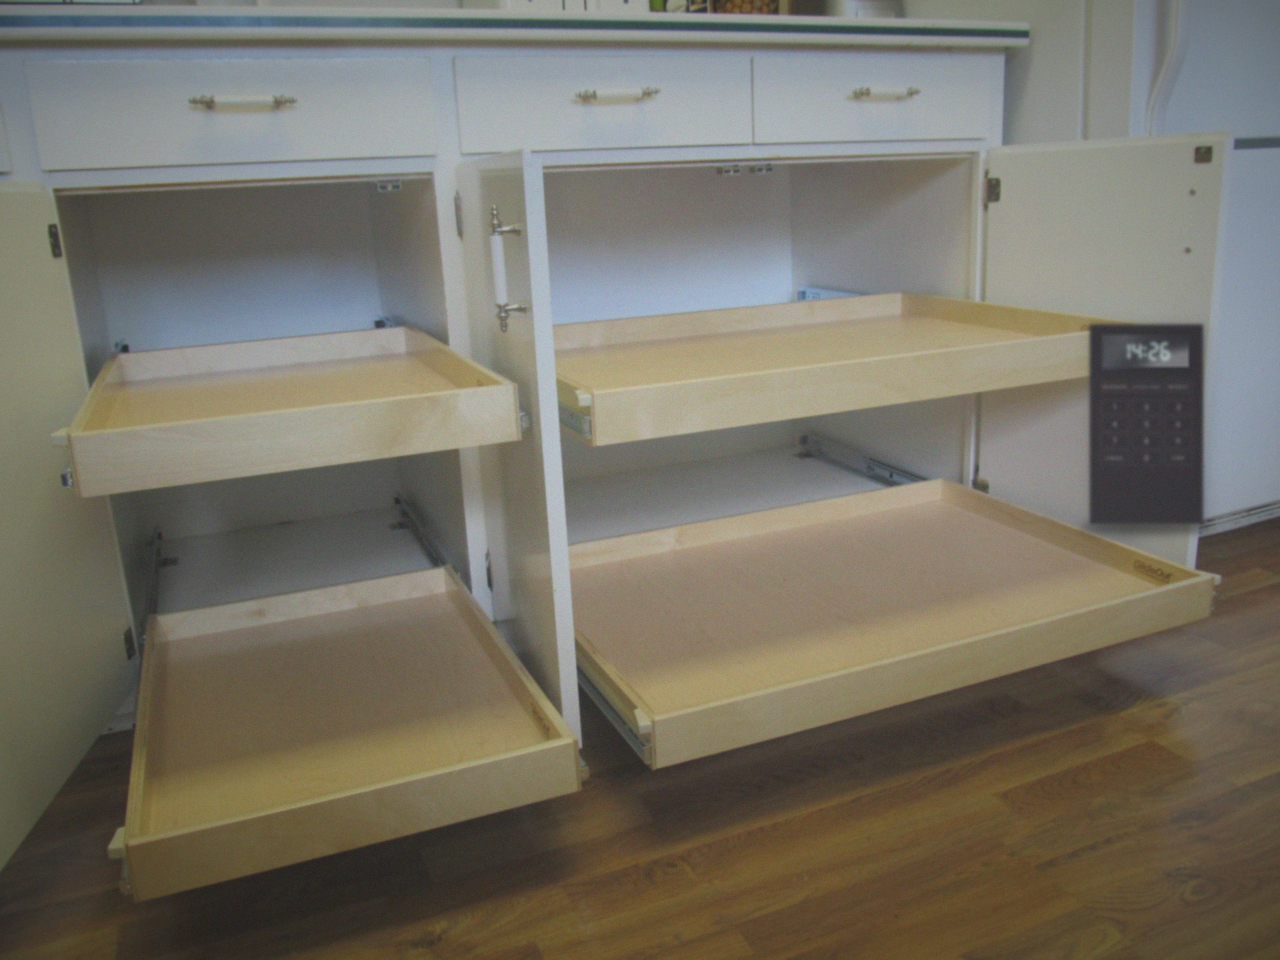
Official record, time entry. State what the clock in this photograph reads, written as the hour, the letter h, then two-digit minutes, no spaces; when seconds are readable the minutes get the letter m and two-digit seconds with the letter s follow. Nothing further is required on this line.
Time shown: 14h26
